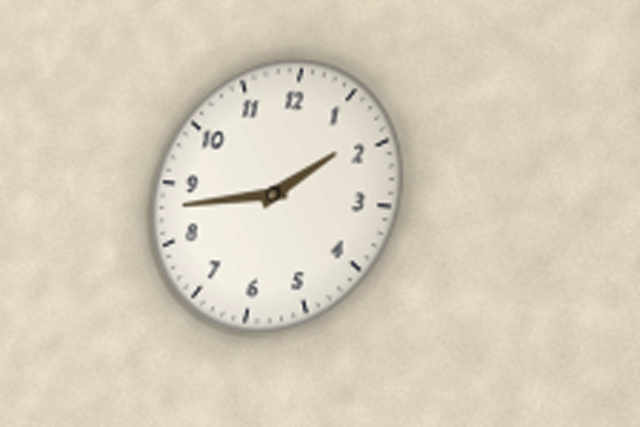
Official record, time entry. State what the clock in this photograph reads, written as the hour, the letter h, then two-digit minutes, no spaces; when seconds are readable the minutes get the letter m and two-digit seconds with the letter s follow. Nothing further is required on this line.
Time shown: 1h43
